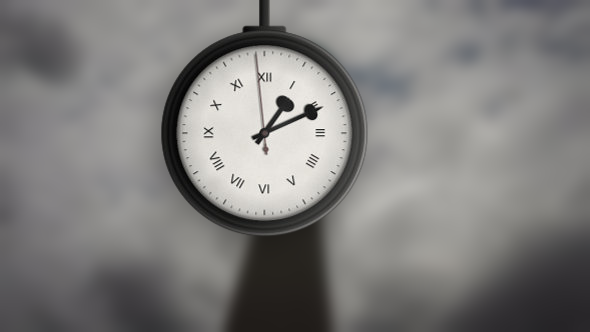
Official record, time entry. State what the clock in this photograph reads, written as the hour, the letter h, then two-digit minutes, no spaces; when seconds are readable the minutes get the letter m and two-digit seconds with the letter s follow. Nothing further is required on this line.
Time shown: 1h10m59s
